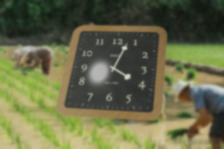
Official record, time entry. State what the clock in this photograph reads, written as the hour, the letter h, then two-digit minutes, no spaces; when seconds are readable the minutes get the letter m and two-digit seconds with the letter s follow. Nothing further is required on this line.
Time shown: 4h03
